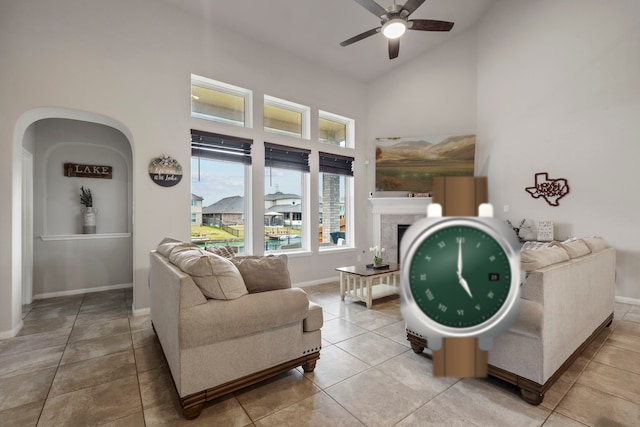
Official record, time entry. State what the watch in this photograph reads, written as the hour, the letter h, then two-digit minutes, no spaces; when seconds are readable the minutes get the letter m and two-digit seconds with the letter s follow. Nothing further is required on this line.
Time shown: 5h00
